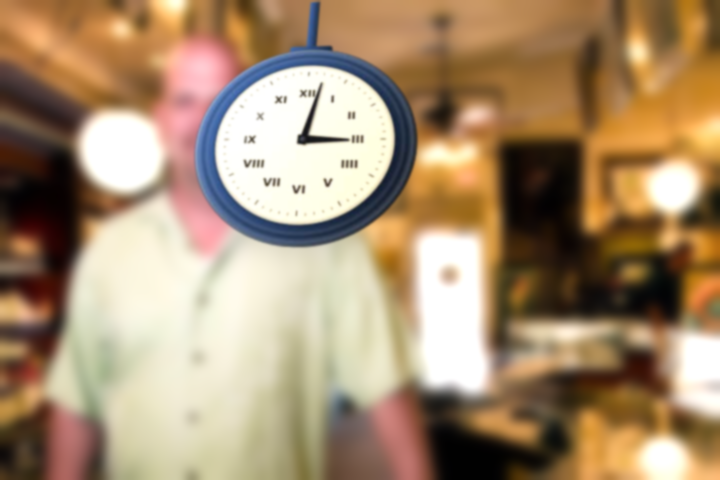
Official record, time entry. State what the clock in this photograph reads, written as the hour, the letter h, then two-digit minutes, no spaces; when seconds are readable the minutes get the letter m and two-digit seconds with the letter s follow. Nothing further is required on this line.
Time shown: 3h02
